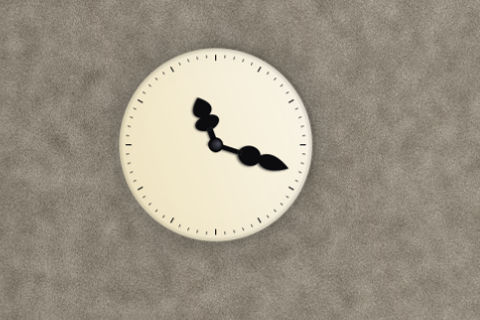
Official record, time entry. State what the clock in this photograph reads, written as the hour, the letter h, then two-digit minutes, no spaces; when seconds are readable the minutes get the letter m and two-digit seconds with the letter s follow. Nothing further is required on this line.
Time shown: 11h18
